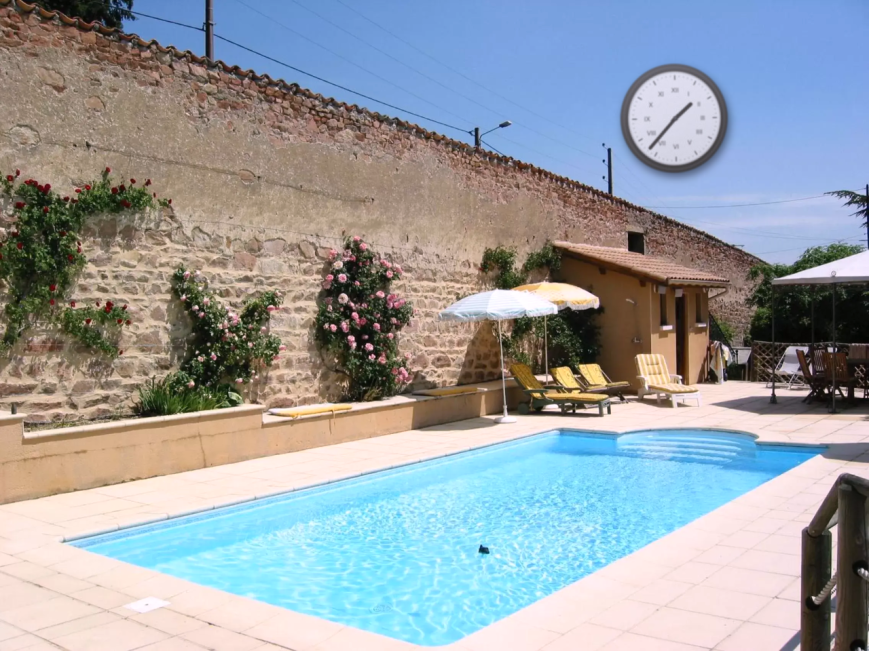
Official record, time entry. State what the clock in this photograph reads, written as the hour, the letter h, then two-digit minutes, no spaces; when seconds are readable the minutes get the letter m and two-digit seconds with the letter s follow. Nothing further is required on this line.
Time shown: 1h37
